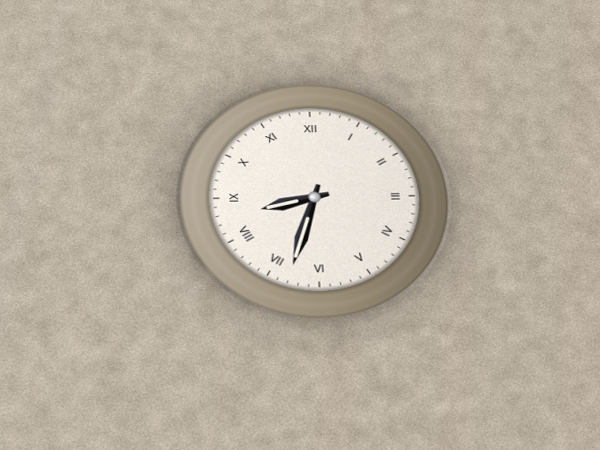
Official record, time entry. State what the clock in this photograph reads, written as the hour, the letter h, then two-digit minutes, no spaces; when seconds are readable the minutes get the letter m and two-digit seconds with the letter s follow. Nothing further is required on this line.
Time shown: 8h33
